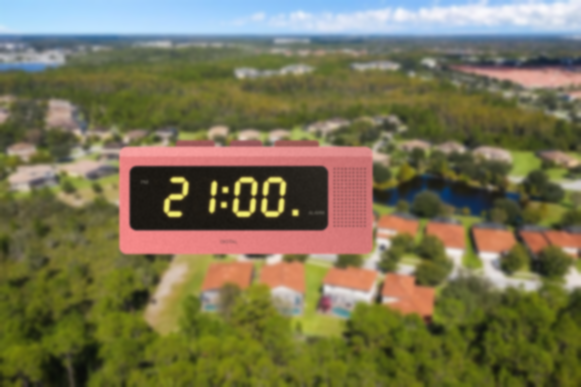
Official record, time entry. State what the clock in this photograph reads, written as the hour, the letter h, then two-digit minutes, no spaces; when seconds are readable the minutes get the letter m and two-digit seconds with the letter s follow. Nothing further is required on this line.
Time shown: 21h00
